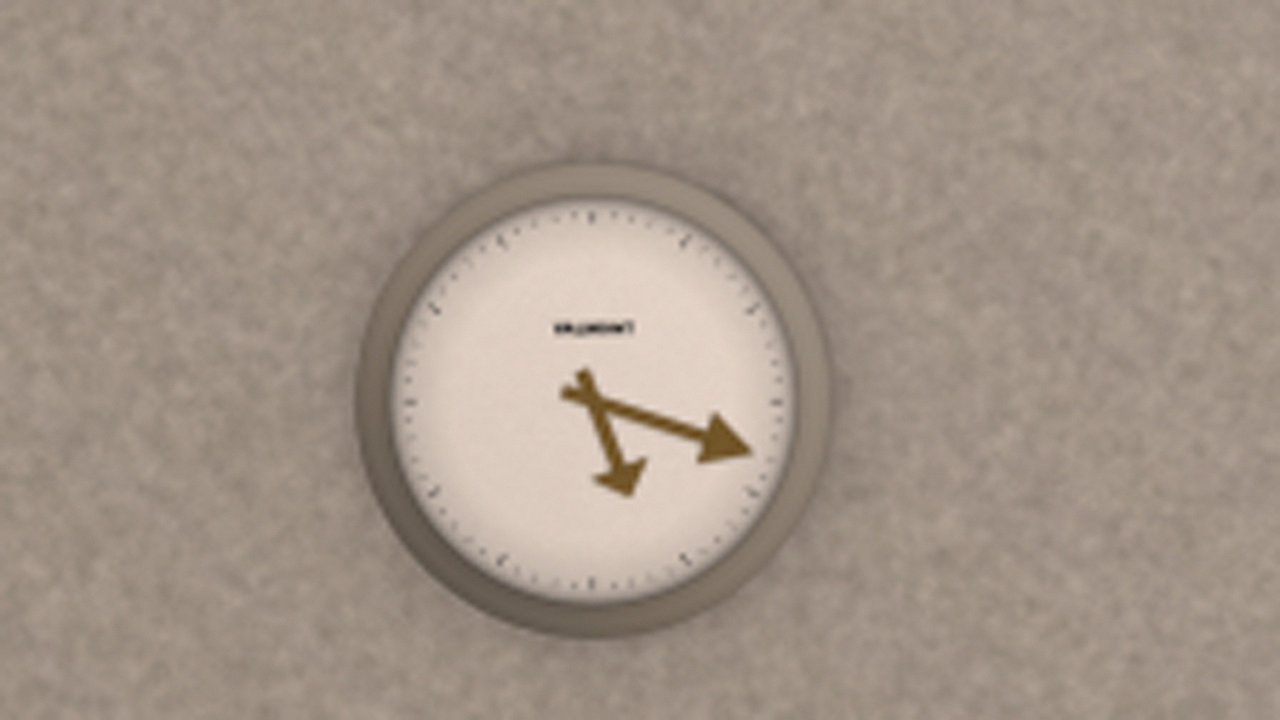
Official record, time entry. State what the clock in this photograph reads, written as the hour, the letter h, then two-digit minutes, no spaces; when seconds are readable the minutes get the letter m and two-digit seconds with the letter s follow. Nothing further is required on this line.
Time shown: 5h18
